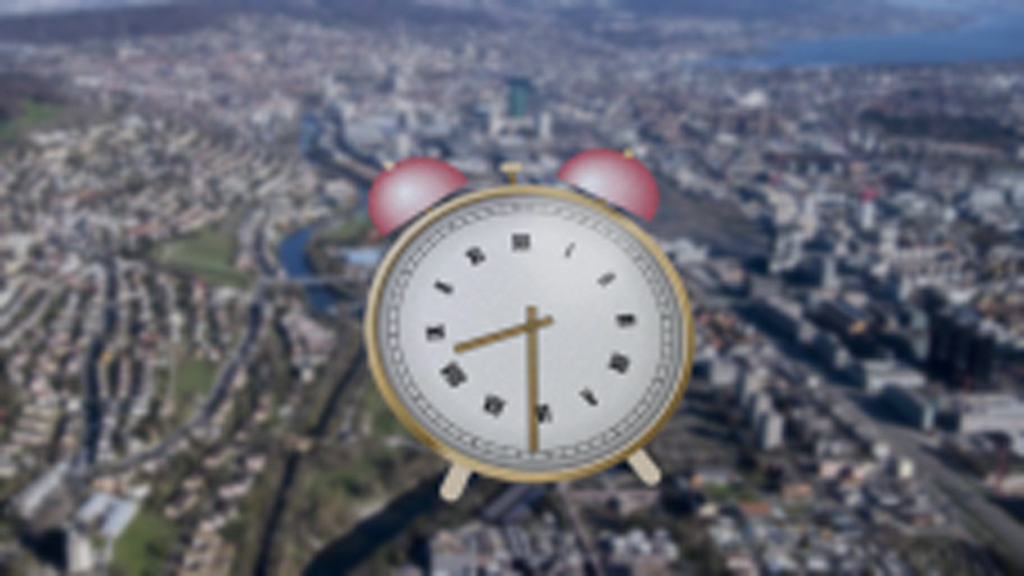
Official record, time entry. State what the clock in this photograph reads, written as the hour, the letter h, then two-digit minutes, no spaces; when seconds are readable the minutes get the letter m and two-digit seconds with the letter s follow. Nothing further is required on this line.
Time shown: 8h31
